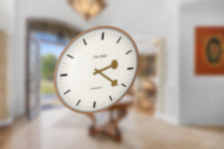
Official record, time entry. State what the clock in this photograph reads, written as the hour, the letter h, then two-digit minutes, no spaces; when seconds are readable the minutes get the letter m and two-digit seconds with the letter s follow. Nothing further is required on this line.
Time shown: 2h21
